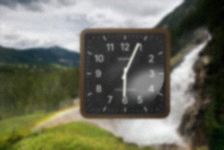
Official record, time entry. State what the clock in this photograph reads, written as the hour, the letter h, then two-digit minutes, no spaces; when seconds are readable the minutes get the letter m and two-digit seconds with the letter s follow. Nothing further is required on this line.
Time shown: 6h04
